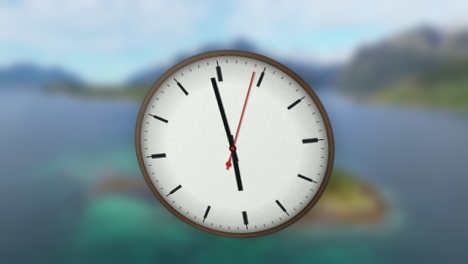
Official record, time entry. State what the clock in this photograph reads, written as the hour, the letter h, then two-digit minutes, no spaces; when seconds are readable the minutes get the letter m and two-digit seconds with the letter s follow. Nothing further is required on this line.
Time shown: 5h59m04s
